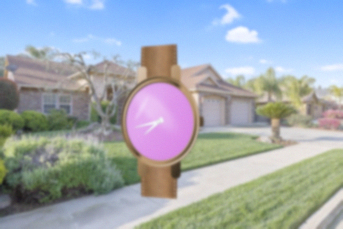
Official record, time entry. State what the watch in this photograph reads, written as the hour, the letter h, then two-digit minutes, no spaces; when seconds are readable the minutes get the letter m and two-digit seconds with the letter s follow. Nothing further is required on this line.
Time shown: 7h43
